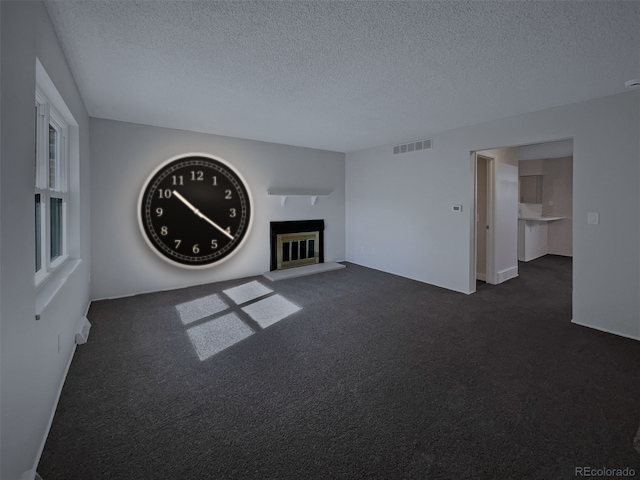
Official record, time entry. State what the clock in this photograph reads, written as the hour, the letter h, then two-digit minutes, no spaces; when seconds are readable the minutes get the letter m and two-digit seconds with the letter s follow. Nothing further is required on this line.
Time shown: 10h21
